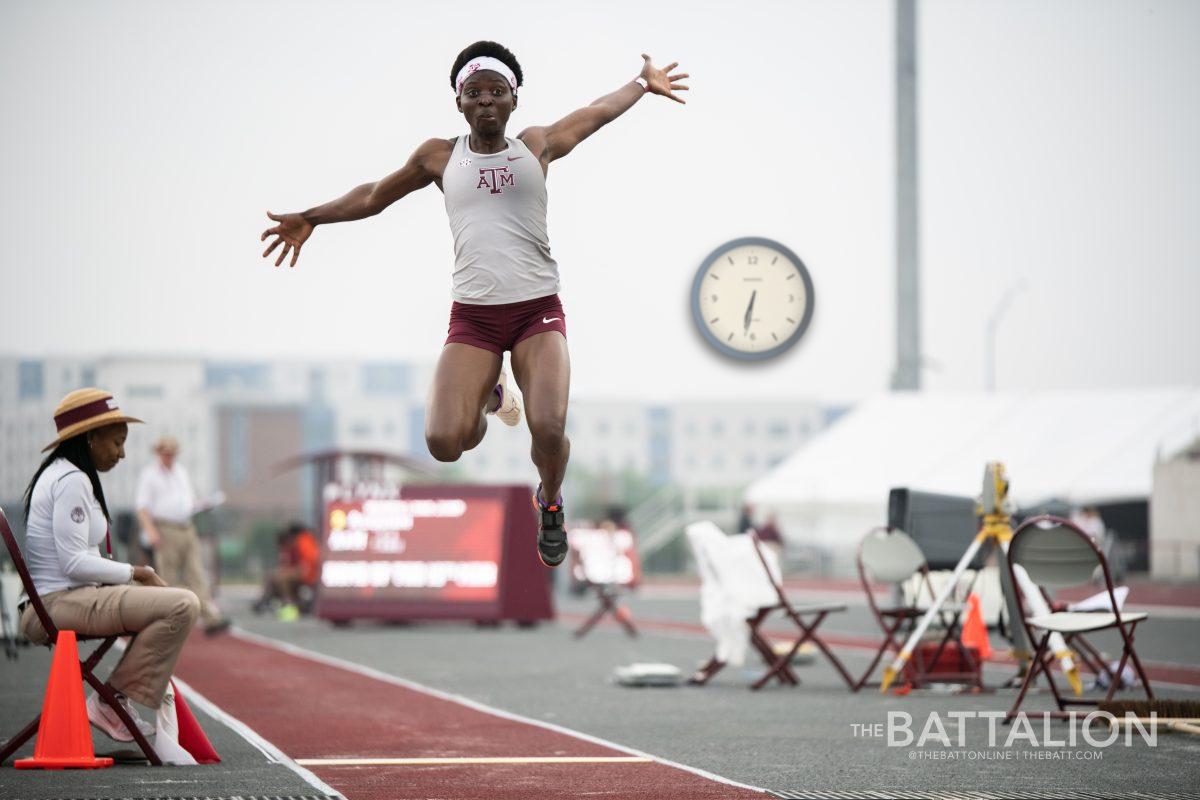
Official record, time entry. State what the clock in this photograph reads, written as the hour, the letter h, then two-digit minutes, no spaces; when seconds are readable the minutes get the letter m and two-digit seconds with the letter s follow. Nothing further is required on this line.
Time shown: 6h32
